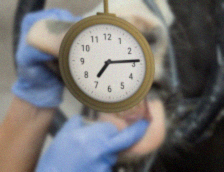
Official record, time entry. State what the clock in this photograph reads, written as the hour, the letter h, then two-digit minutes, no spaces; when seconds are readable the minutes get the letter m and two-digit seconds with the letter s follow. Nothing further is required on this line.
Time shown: 7h14
